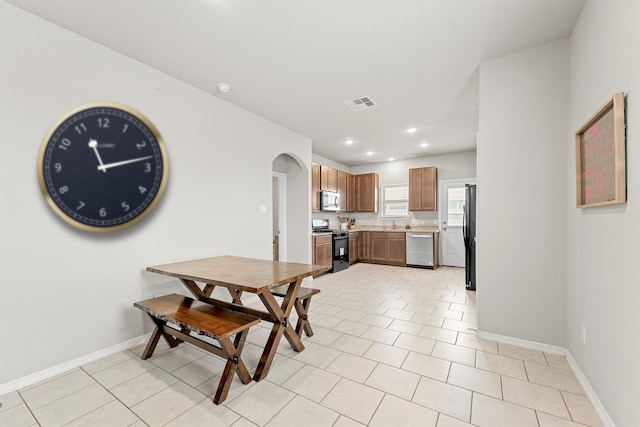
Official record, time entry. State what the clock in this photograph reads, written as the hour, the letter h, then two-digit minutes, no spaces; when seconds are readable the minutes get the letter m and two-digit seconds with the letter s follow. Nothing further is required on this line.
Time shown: 11h13
